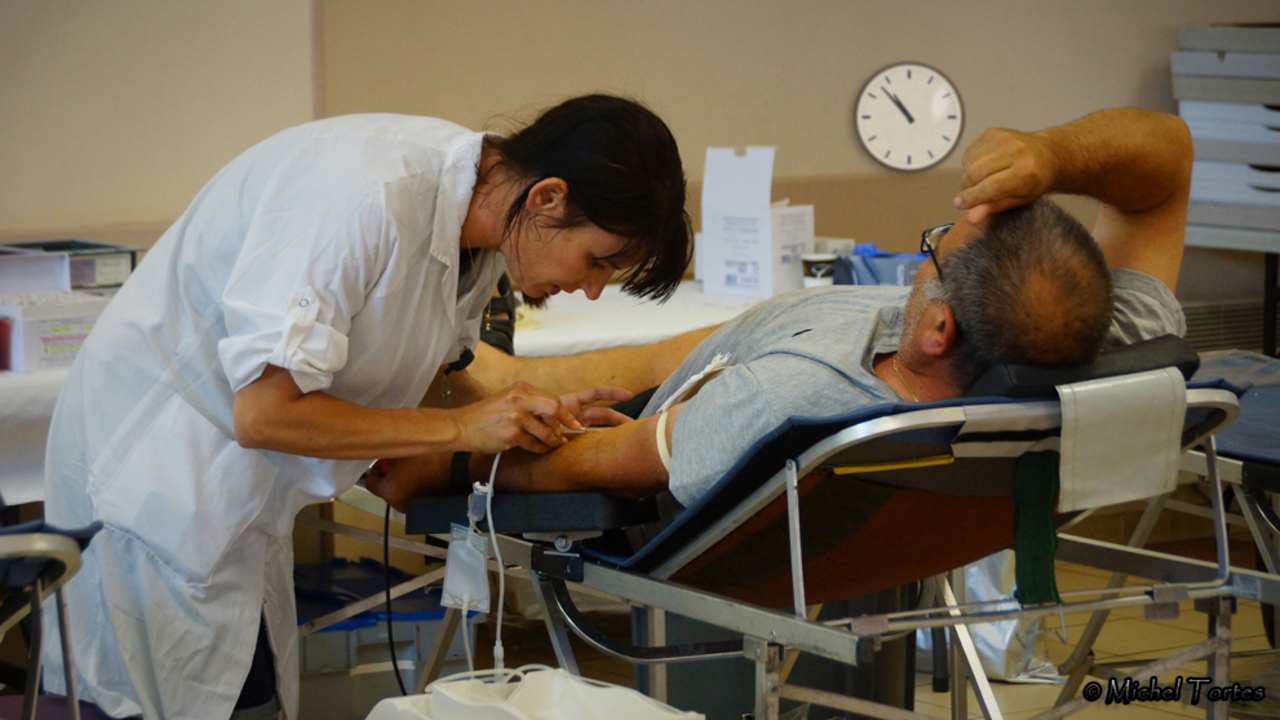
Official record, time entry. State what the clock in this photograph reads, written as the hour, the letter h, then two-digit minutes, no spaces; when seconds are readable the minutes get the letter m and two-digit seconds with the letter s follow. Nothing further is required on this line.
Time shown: 10h53
